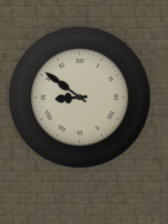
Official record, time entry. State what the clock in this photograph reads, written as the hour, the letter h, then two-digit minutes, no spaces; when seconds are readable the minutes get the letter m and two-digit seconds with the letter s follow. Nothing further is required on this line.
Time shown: 8h51
